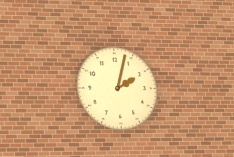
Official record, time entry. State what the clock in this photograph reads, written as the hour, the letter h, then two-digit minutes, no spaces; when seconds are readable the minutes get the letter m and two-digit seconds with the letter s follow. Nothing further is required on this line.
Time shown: 2h03
